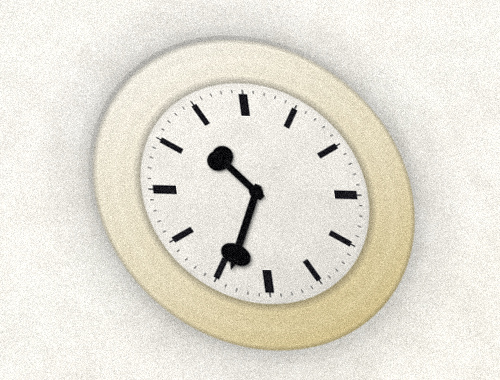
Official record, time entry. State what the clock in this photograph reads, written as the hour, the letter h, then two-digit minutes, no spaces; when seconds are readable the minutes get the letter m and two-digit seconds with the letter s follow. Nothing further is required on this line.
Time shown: 10h34
